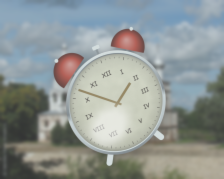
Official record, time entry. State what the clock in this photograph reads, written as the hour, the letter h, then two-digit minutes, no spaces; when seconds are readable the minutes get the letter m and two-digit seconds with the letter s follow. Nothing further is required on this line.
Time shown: 1h52
